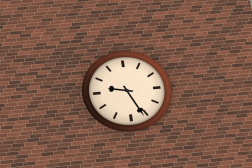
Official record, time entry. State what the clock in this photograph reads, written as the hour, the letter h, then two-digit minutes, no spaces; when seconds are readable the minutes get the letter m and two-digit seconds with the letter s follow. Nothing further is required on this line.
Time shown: 9h26
